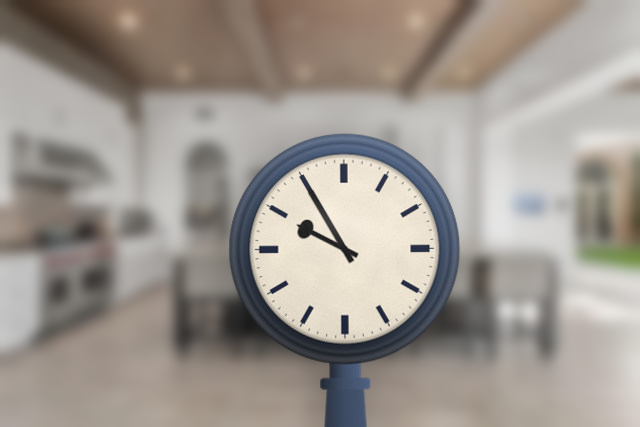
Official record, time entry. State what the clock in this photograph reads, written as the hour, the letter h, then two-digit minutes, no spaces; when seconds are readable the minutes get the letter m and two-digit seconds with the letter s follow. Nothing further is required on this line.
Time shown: 9h55
